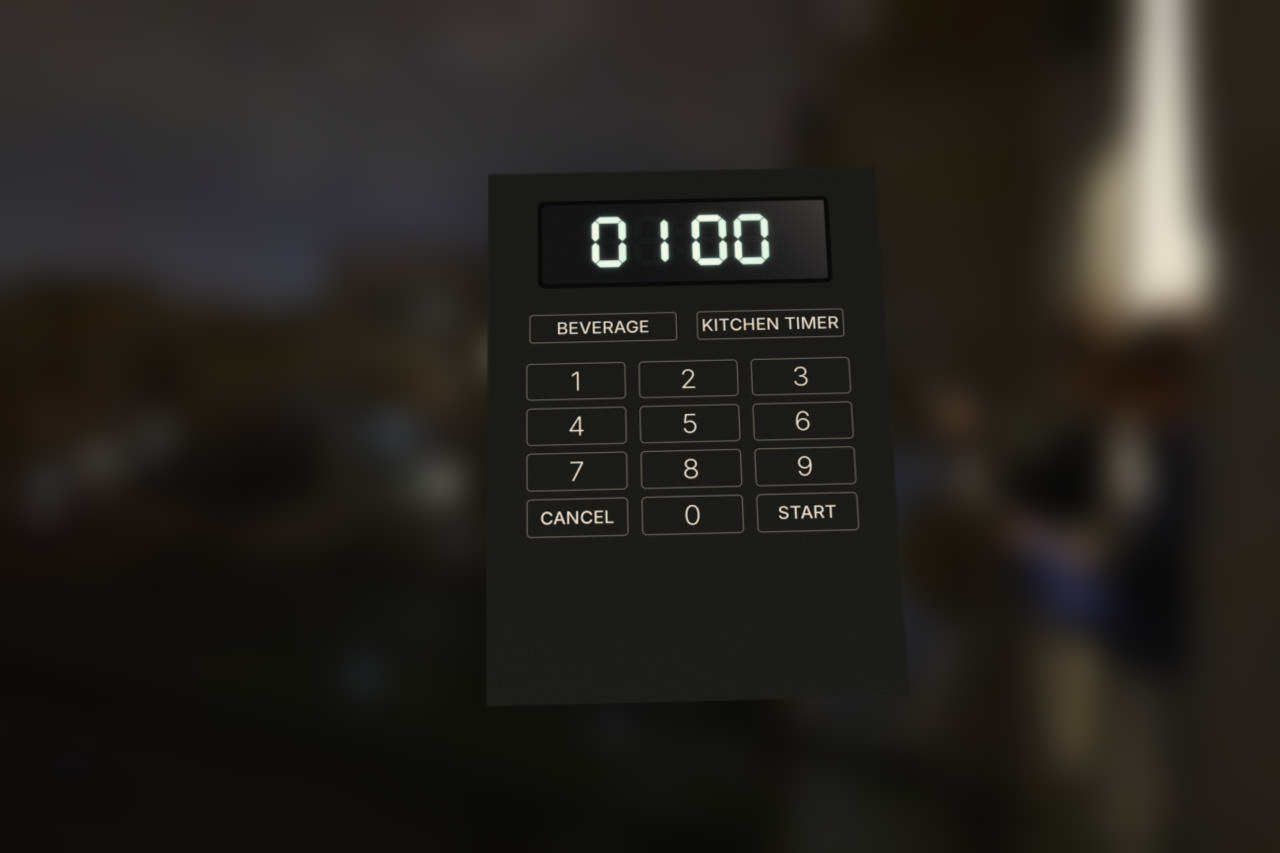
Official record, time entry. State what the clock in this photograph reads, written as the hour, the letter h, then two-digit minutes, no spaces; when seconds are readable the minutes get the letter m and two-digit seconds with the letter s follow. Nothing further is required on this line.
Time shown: 1h00
